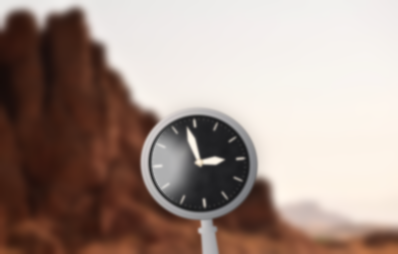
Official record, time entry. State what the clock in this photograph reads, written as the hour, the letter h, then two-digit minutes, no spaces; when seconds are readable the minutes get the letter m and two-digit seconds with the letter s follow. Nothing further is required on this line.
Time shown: 2h58
